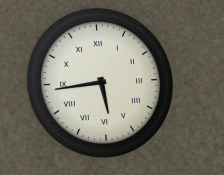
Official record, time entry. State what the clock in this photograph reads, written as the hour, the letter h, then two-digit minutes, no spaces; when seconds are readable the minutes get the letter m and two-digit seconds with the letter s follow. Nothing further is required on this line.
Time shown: 5h44
